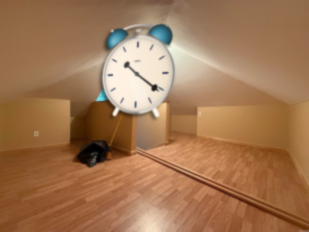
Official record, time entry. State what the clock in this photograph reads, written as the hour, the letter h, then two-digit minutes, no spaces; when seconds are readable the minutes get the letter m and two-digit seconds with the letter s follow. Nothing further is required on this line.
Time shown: 10h21
